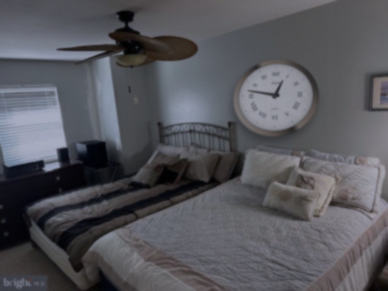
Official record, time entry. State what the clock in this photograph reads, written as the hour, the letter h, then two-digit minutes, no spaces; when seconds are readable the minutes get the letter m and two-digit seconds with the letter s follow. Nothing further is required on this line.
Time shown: 12h47
